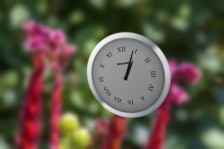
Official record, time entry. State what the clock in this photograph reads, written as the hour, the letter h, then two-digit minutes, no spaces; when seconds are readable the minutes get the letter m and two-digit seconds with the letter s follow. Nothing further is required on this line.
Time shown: 1h04
